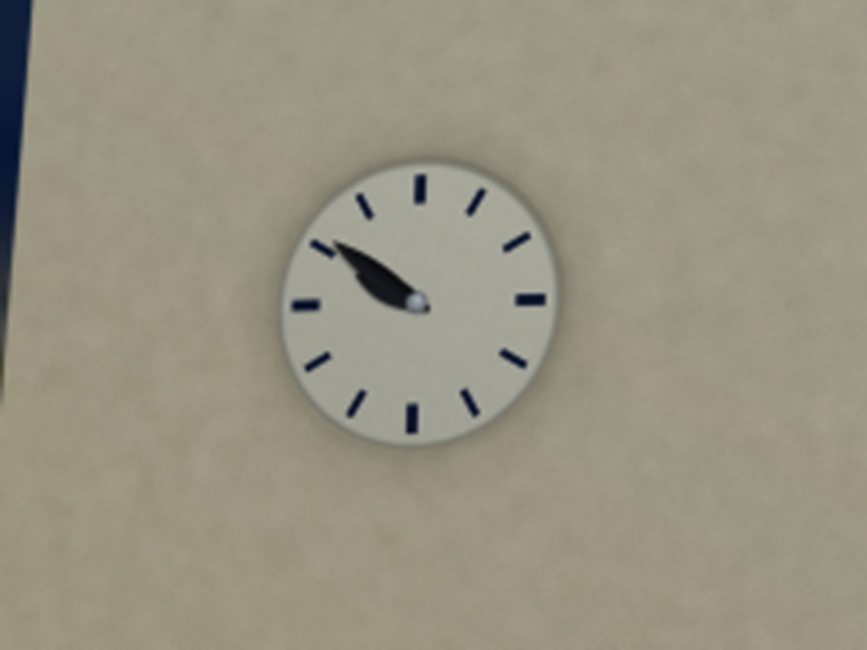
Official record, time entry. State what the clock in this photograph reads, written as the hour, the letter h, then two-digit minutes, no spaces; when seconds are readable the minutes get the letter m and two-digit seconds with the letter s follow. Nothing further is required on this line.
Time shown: 9h51
